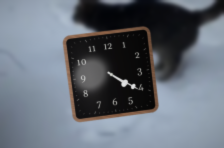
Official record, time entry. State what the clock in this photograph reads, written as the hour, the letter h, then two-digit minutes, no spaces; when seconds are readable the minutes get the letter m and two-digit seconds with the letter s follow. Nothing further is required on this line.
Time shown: 4h21
